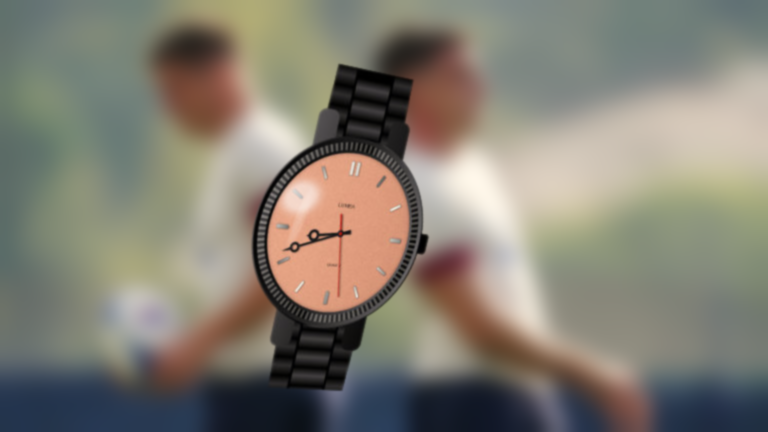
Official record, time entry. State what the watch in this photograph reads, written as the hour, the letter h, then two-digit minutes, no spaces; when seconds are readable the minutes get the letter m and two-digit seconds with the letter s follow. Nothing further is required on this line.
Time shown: 8h41m28s
